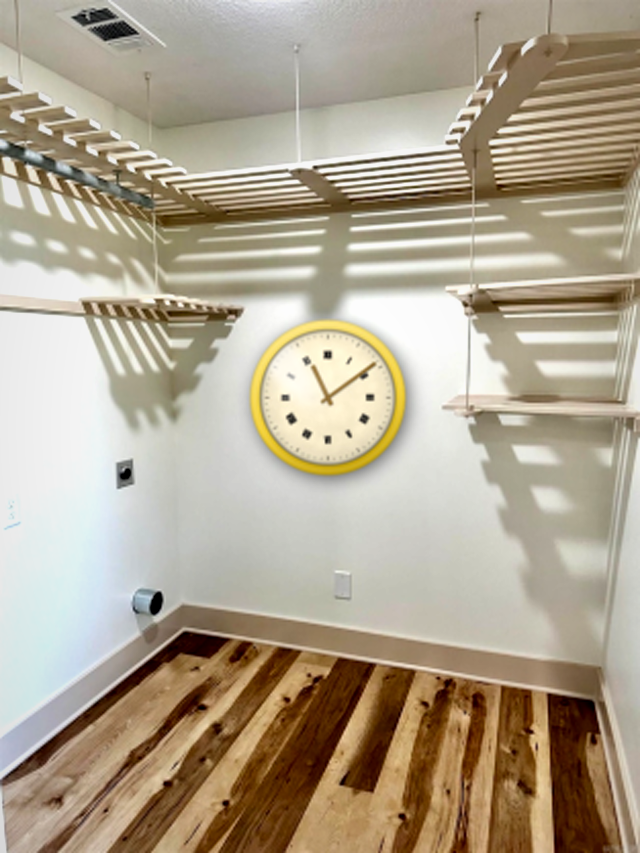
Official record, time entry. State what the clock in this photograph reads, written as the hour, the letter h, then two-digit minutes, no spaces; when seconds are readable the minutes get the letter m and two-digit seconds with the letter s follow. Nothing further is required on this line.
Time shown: 11h09
